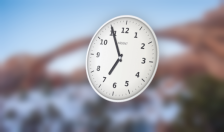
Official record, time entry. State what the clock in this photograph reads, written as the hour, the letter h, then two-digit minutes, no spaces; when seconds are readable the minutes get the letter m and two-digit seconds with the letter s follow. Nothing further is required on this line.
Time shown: 6h55
